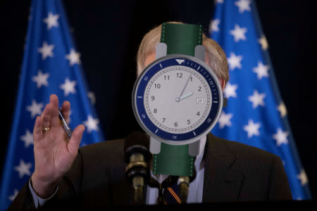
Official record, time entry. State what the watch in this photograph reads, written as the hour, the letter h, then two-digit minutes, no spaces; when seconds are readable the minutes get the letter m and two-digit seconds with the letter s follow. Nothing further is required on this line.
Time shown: 2h04
